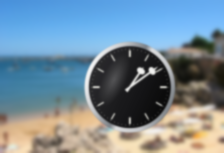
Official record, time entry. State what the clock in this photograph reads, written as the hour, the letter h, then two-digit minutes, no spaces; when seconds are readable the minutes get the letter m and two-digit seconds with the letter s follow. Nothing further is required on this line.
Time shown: 1h09
